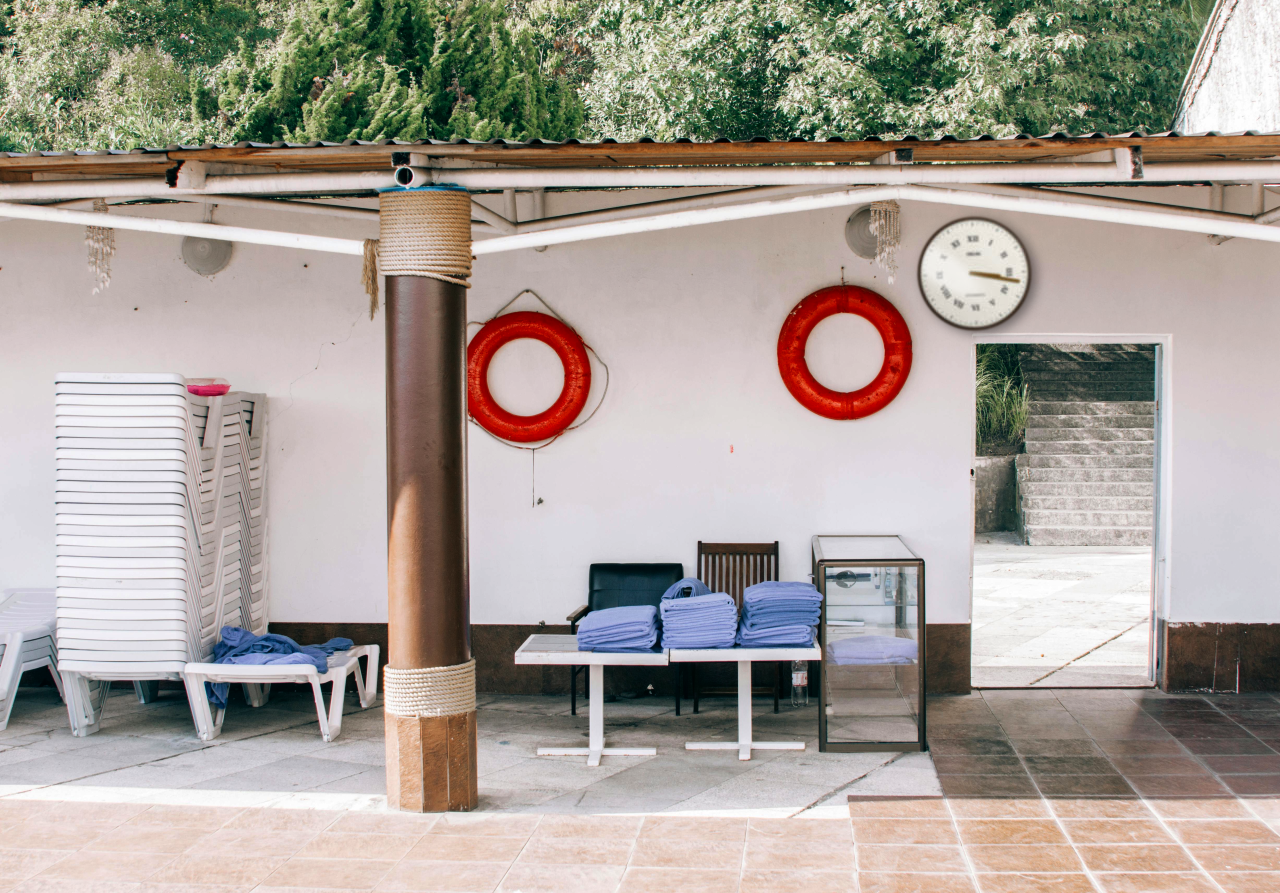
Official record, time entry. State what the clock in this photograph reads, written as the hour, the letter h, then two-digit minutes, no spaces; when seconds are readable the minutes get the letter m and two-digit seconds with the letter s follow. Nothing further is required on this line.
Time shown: 3h17
